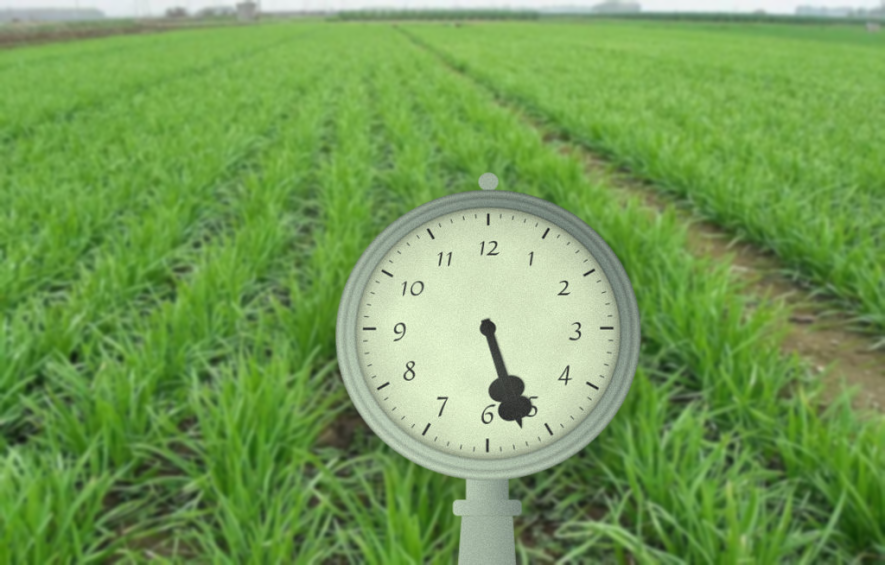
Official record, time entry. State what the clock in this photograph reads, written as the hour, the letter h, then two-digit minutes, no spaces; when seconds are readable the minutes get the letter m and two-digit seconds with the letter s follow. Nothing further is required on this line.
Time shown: 5h27
